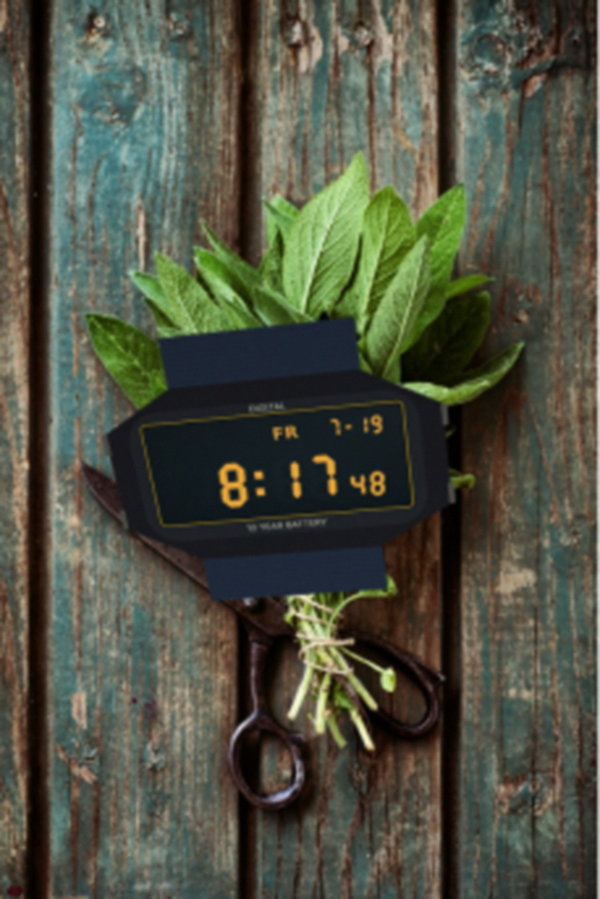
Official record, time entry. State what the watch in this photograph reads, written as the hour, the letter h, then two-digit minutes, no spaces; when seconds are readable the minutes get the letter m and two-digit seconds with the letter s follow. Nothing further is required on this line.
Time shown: 8h17m48s
